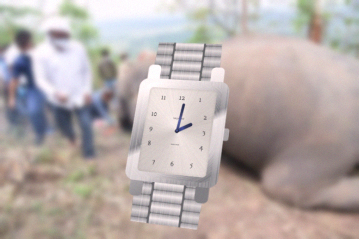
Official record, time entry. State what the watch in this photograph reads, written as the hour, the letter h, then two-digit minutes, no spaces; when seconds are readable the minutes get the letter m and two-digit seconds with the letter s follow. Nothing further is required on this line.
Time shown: 2h01
